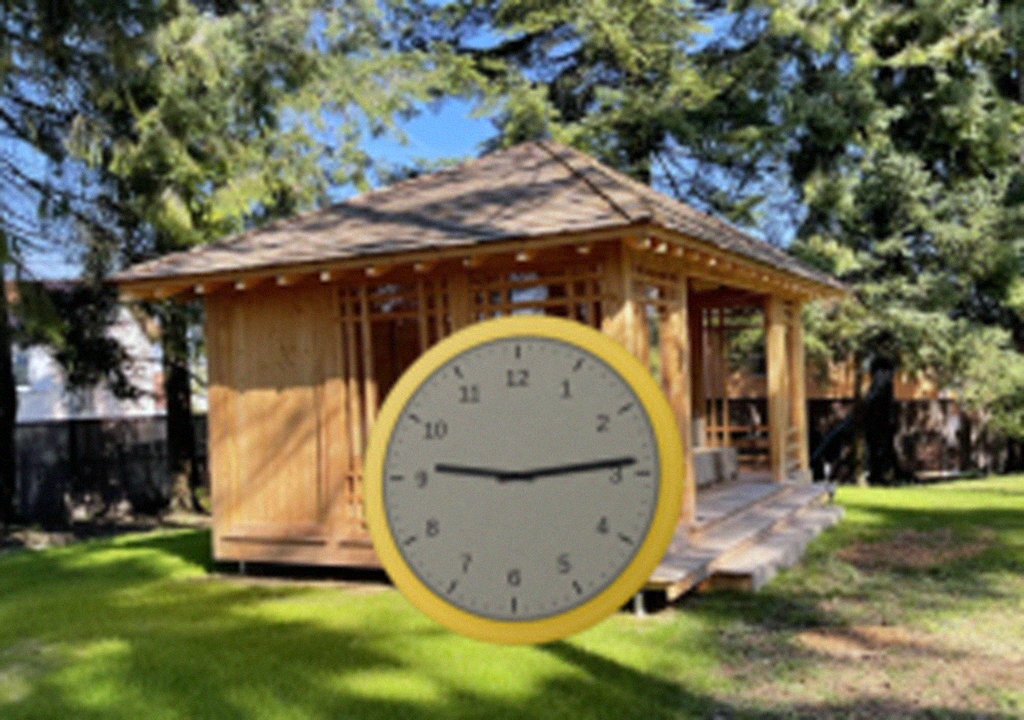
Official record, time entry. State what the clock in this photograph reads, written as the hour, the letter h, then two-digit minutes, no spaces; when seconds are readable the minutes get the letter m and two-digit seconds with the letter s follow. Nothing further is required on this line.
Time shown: 9h14
